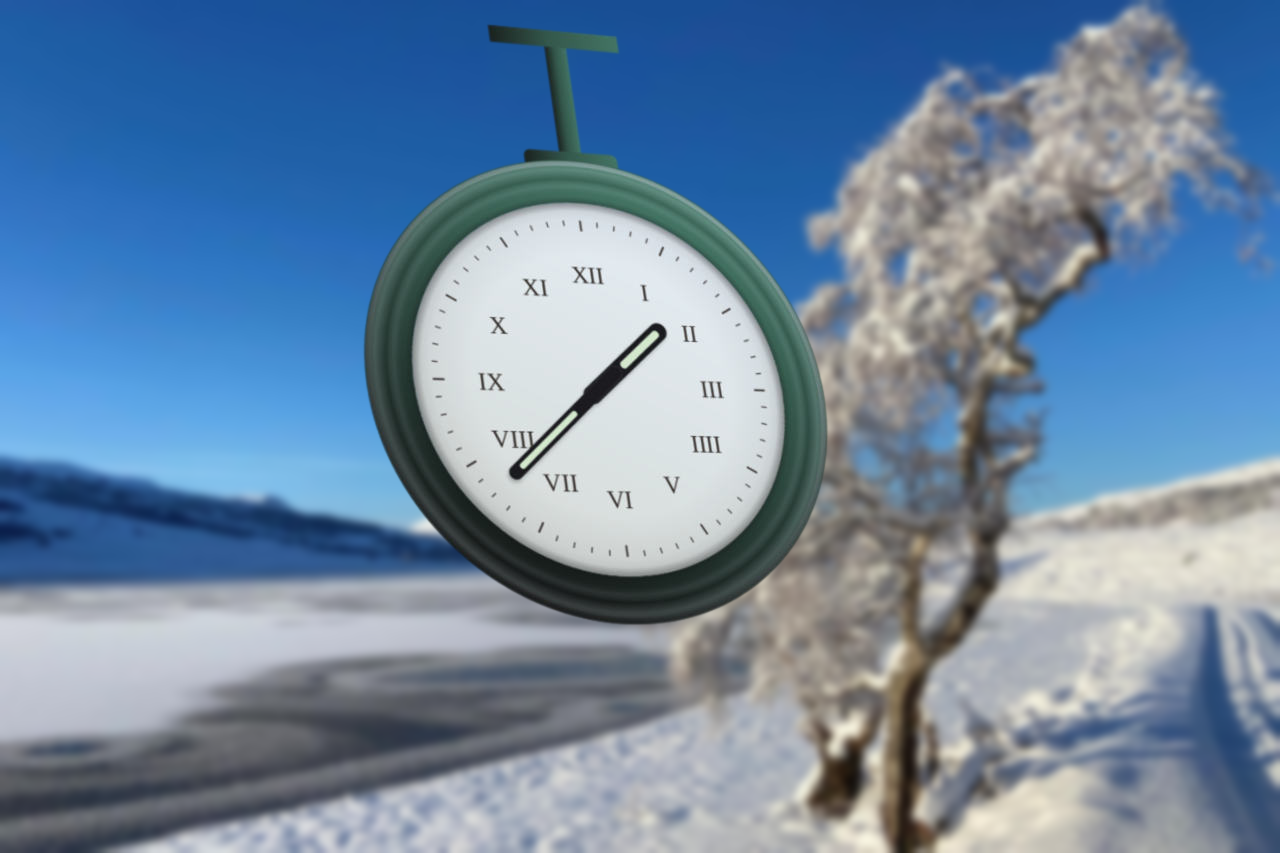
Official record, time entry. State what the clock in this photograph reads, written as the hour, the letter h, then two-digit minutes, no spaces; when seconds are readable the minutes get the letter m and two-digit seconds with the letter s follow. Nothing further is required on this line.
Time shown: 1h38
